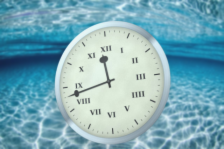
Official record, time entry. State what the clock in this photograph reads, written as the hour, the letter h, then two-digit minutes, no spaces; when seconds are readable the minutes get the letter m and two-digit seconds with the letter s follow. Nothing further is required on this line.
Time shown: 11h43
